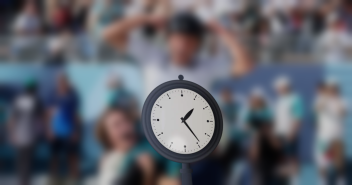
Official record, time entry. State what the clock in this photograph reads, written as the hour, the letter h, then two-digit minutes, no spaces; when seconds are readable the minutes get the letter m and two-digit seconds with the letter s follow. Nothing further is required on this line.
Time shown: 1h24
